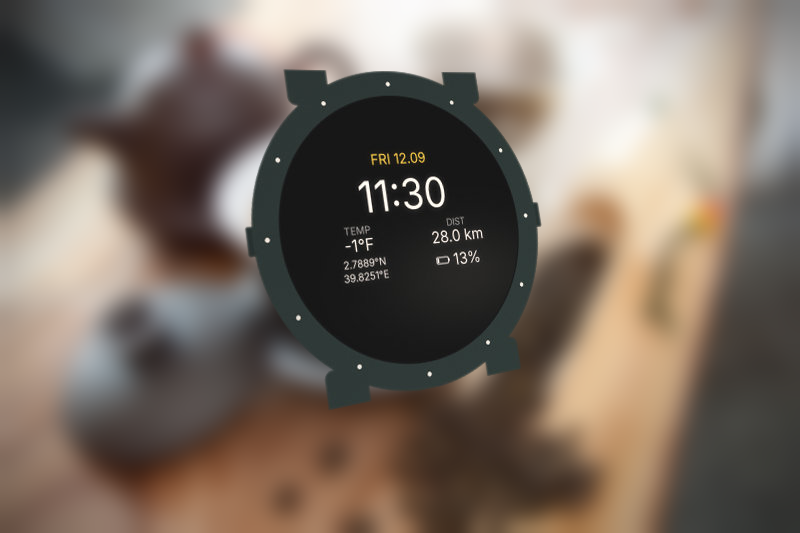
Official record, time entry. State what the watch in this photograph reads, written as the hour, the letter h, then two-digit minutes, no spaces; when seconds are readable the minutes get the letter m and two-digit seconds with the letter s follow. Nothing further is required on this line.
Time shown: 11h30
